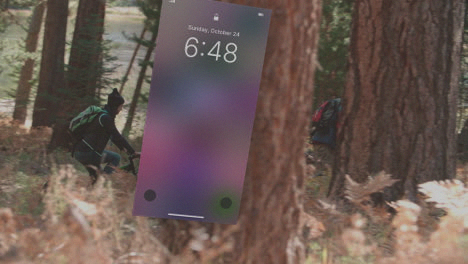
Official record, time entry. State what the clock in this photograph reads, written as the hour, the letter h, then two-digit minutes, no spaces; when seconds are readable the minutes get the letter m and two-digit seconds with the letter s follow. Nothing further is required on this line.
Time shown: 6h48
